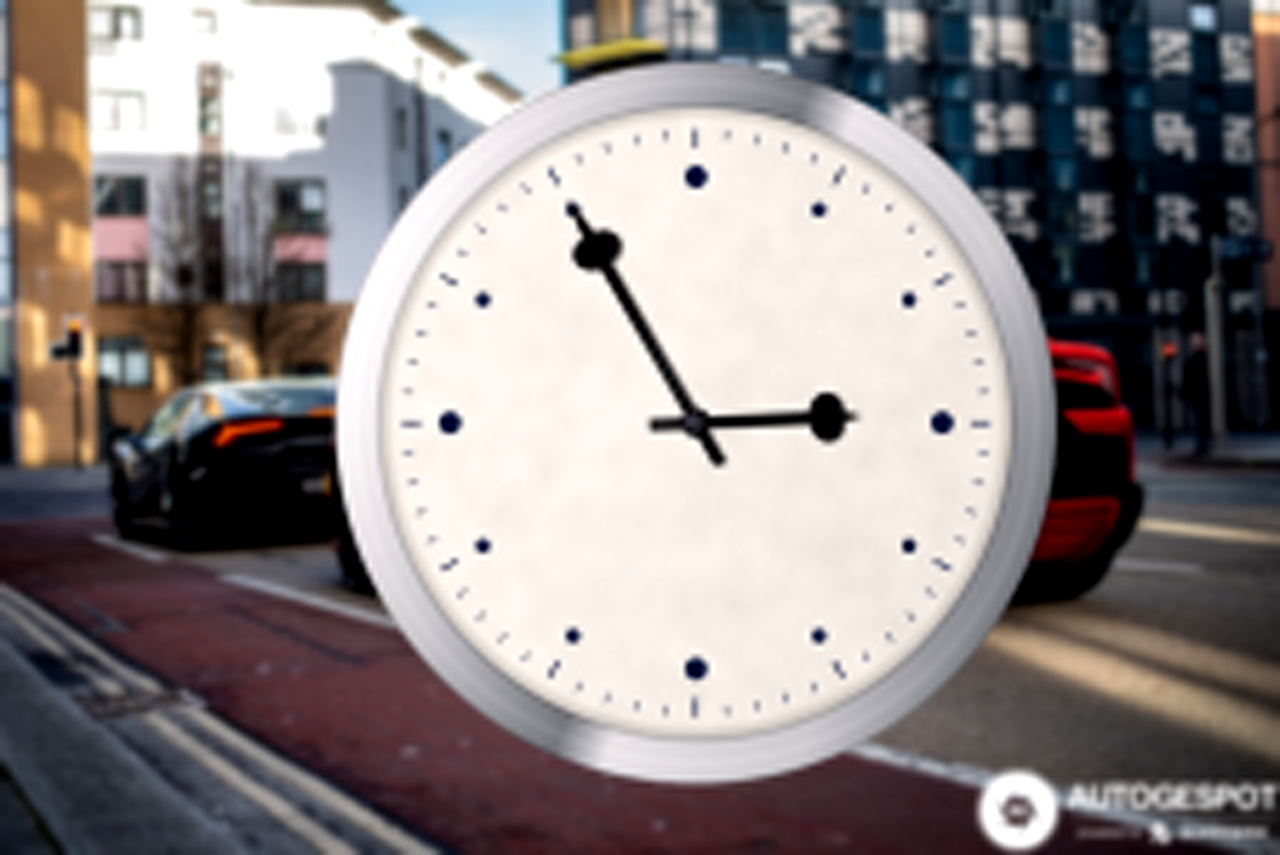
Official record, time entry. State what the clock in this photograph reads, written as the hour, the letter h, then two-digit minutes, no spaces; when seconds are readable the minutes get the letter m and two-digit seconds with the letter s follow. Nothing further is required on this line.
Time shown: 2h55
